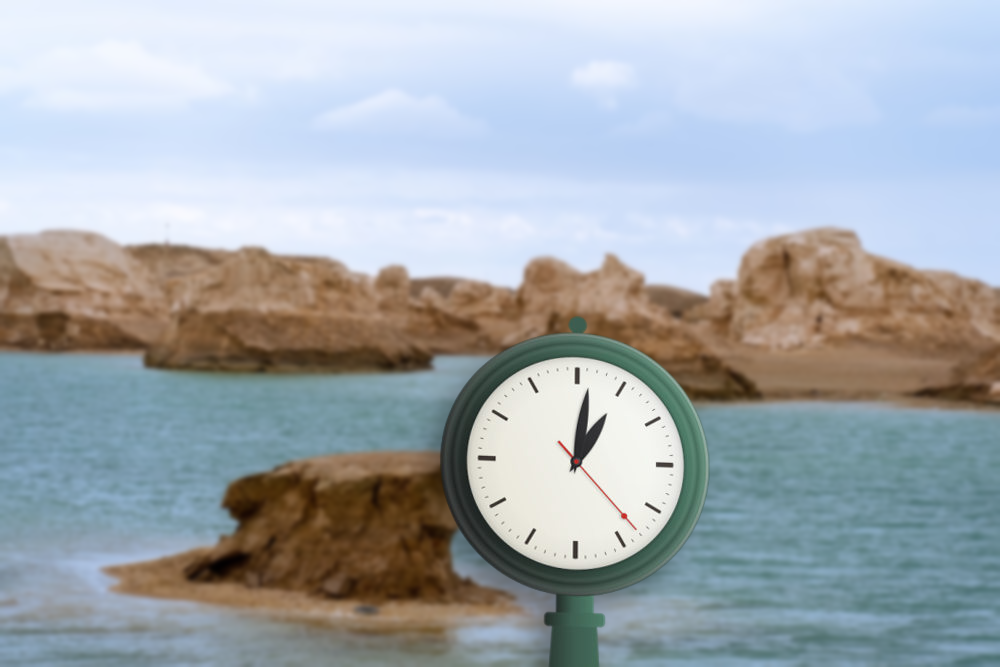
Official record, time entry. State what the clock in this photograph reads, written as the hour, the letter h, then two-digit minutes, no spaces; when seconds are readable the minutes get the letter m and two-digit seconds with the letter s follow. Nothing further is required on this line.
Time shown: 1h01m23s
